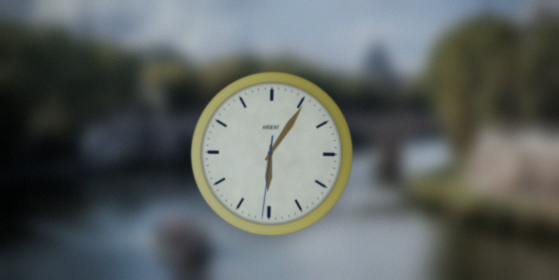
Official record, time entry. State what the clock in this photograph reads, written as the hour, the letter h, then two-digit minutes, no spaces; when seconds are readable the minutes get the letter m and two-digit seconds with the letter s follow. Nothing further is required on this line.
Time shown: 6h05m31s
